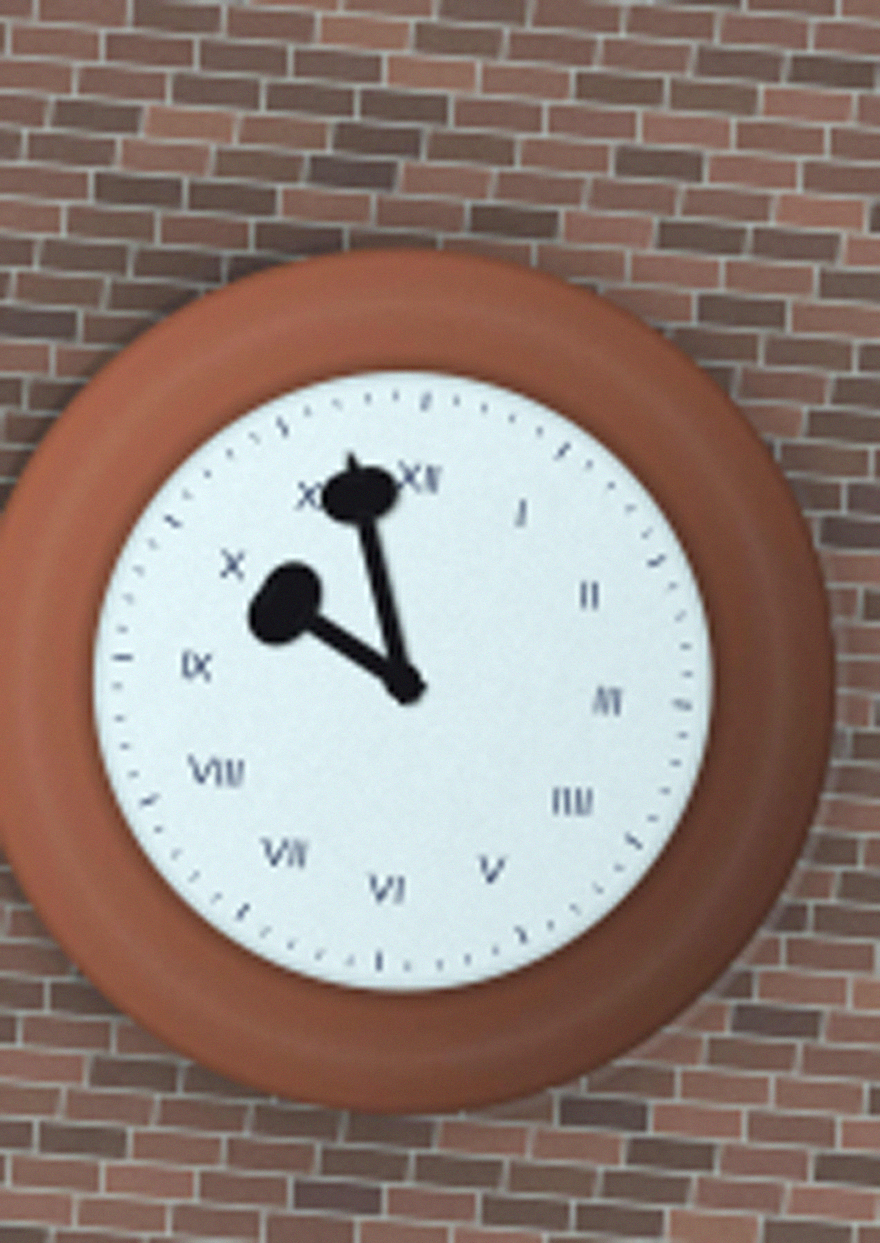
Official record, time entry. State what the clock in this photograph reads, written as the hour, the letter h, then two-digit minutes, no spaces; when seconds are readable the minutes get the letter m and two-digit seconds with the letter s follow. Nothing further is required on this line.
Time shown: 9h57
